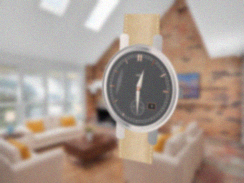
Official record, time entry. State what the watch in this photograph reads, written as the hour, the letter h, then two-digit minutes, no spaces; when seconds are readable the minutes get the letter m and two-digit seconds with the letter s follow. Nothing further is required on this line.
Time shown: 12h30
